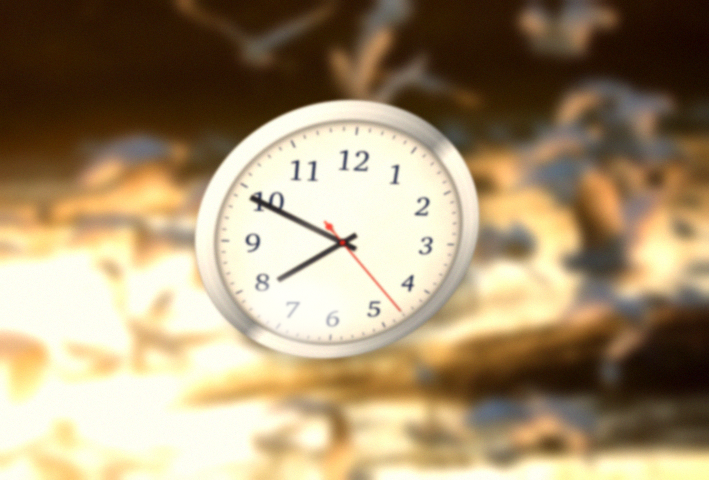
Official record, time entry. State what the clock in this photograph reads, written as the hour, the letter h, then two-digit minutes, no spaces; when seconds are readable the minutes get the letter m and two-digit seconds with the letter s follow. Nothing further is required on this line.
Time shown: 7h49m23s
